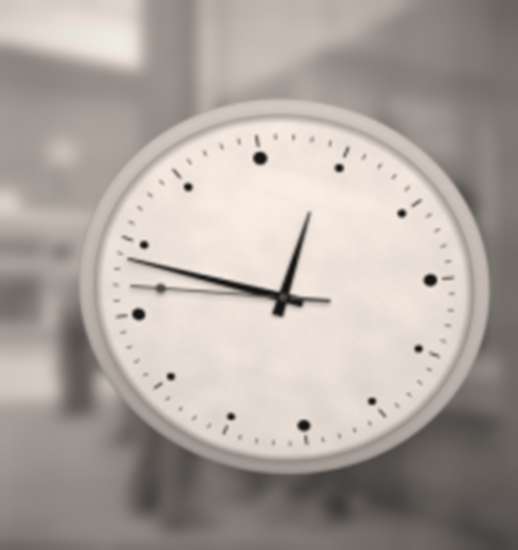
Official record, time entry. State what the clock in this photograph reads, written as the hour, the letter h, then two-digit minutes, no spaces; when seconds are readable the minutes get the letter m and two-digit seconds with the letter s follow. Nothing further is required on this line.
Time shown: 12h48m47s
